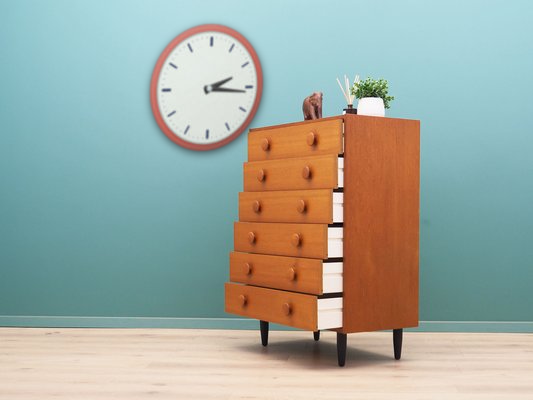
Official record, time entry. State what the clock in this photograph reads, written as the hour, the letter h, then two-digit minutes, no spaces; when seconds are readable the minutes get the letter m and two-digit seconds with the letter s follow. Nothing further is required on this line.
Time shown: 2h16
